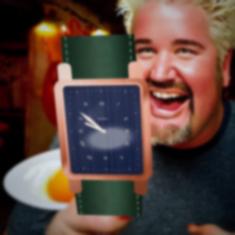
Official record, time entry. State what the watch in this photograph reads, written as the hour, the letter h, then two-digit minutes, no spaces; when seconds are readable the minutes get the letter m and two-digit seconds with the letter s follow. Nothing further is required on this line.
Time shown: 9h52
